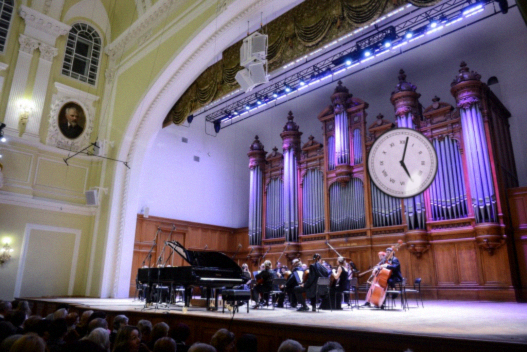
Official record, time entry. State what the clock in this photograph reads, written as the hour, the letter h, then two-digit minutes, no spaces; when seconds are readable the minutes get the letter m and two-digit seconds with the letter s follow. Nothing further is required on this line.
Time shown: 5h02
